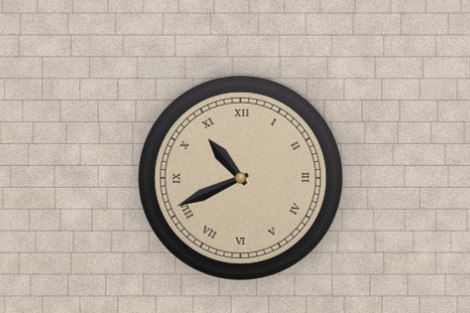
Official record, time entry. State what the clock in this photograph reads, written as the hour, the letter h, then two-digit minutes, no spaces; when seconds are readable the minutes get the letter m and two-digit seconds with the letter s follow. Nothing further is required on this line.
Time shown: 10h41
